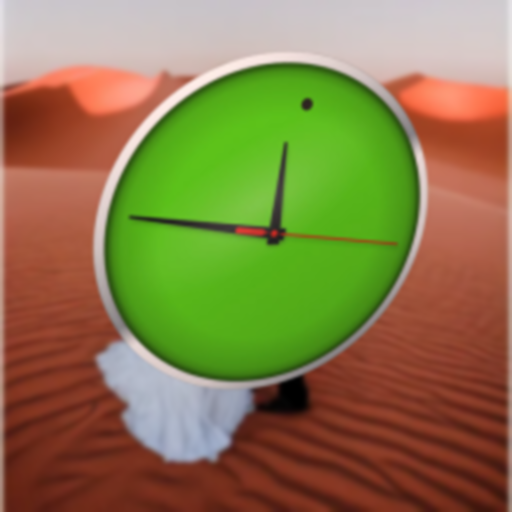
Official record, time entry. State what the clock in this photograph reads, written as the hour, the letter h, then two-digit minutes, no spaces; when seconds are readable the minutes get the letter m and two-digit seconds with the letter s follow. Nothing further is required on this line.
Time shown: 11h45m15s
